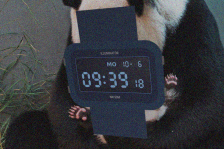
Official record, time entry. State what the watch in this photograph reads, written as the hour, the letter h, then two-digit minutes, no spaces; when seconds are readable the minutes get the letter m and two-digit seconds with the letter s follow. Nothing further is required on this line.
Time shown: 9h39m18s
